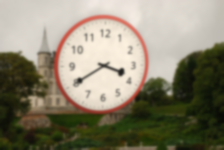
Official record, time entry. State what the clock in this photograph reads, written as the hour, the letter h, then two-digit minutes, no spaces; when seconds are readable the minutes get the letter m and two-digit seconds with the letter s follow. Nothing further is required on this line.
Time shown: 3h40
